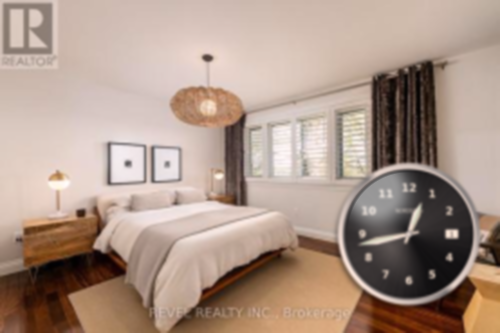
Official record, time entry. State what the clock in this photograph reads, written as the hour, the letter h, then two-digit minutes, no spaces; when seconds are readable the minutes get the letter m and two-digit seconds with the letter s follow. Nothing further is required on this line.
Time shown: 12h43
